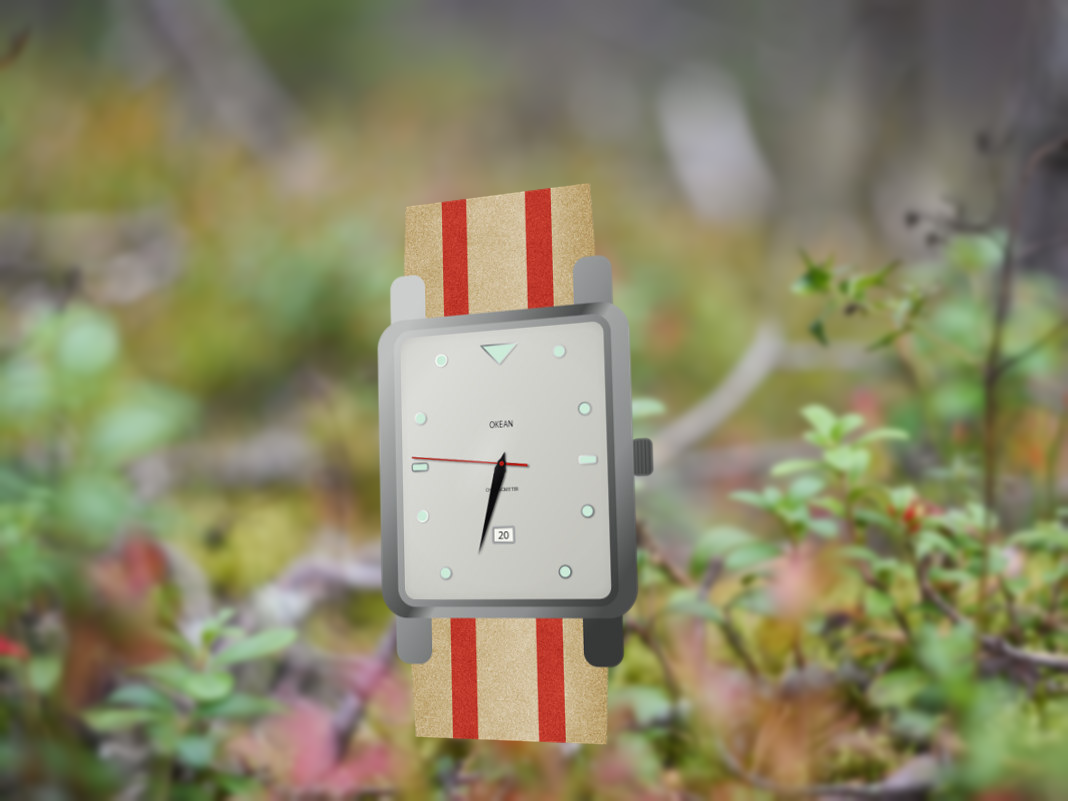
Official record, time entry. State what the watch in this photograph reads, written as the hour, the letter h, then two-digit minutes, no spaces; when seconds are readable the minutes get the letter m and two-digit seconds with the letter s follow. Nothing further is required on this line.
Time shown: 6h32m46s
